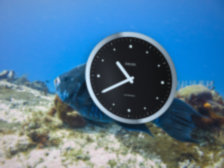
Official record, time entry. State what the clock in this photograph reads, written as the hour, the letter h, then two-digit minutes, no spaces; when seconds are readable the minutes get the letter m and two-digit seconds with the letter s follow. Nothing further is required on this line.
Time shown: 10h40
